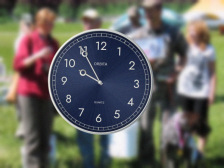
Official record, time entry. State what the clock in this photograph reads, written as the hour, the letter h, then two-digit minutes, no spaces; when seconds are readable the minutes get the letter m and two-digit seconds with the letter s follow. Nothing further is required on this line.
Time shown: 9h55
